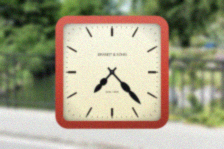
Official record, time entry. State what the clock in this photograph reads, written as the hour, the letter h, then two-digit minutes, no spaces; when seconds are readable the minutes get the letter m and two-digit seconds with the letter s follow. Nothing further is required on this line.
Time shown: 7h23
